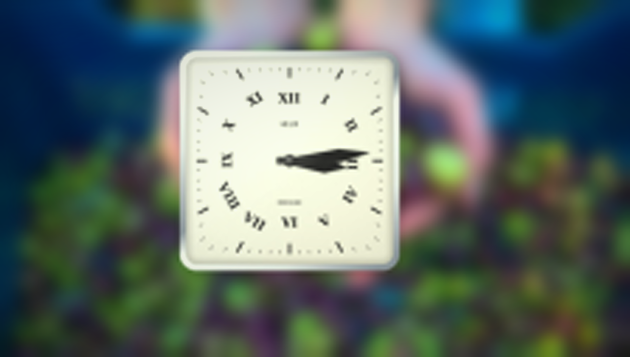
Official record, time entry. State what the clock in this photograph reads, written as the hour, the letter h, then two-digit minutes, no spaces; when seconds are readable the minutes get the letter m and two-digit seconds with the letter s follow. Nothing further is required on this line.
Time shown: 3h14
